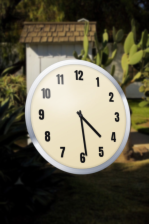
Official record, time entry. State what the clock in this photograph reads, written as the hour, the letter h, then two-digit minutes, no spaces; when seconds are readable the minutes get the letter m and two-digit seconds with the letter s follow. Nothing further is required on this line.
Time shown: 4h29
